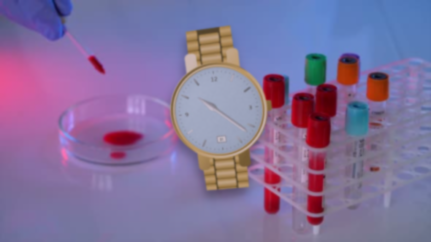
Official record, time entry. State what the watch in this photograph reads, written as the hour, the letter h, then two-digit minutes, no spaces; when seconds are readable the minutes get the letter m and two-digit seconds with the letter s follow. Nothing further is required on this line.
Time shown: 10h22
